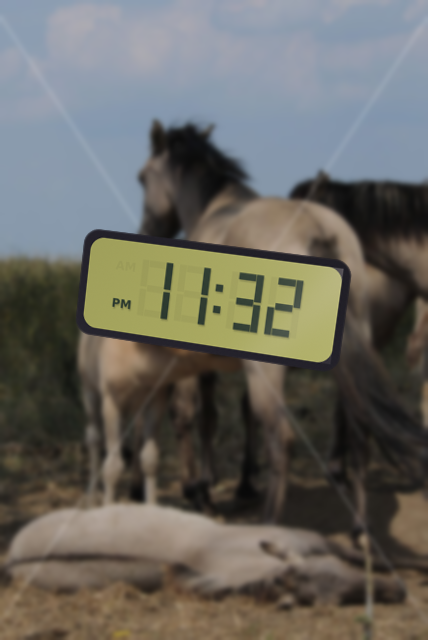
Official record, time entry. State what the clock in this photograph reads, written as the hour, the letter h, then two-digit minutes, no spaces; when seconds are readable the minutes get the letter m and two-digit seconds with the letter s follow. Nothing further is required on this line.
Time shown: 11h32
